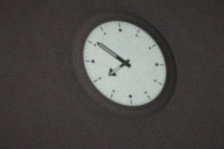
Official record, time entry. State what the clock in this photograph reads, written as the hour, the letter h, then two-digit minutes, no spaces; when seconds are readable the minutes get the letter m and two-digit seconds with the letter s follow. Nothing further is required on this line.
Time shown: 7h51
